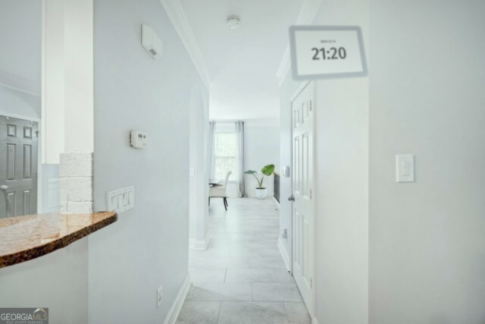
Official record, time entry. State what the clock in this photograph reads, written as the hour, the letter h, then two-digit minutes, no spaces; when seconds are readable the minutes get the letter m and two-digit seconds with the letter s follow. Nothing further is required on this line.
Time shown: 21h20
